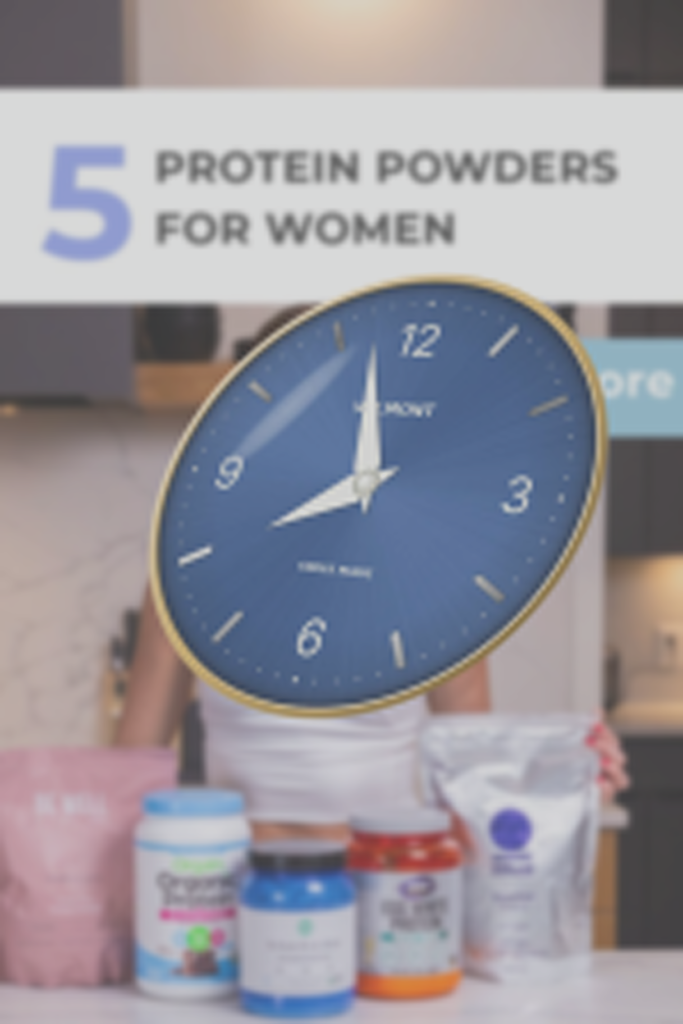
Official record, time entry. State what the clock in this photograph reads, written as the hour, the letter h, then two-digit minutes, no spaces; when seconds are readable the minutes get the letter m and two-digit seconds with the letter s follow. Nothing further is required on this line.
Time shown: 7h57
